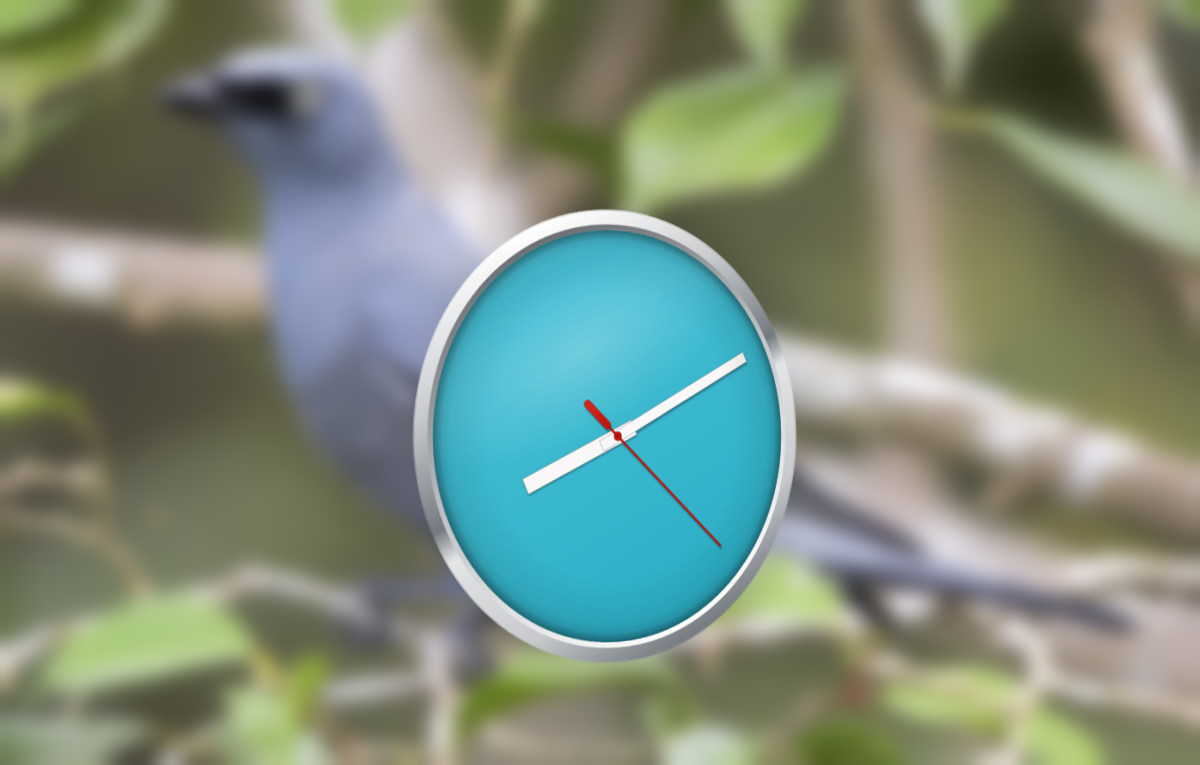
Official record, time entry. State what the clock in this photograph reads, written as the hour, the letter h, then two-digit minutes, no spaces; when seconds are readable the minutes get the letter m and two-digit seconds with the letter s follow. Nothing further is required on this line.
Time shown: 8h10m22s
